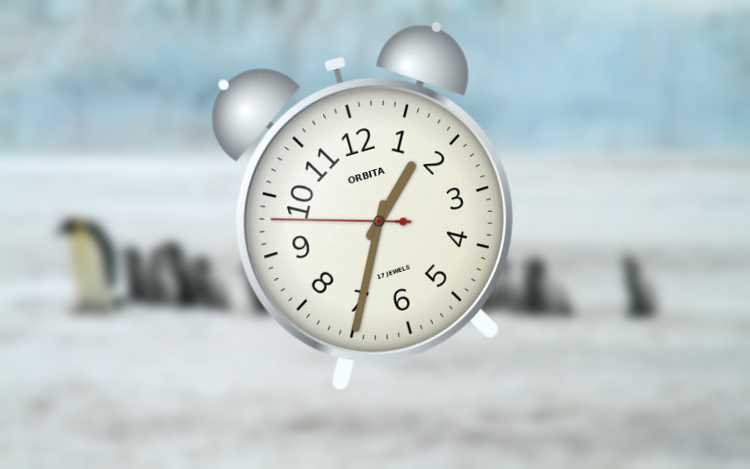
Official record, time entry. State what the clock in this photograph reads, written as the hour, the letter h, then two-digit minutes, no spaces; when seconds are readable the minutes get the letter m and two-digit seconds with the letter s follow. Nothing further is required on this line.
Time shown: 1h34m48s
